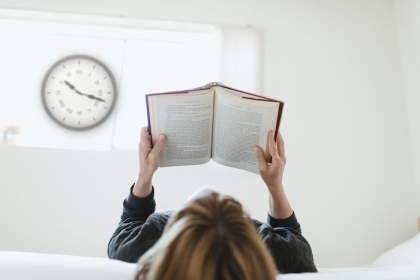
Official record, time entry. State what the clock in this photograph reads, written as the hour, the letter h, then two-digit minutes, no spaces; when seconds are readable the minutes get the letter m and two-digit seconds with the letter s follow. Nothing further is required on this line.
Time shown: 10h18
